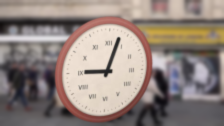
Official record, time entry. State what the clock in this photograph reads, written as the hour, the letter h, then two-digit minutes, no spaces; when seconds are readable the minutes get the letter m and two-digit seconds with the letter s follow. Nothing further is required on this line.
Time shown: 9h03
